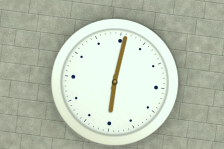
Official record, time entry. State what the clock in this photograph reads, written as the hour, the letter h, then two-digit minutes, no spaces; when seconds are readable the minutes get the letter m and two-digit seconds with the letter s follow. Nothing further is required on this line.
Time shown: 6h01
